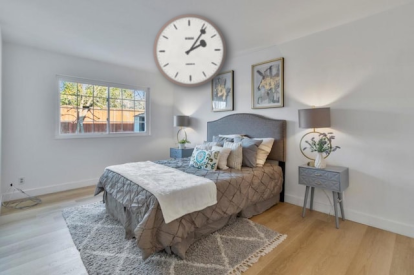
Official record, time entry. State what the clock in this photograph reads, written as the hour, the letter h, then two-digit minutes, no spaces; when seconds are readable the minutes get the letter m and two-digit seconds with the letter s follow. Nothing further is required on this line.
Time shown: 2h06
